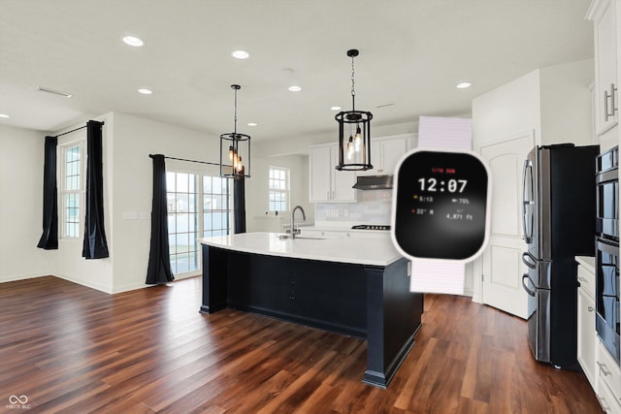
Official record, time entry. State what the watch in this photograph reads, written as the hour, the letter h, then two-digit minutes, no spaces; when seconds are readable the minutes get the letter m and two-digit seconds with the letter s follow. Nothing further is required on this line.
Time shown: 12h07
